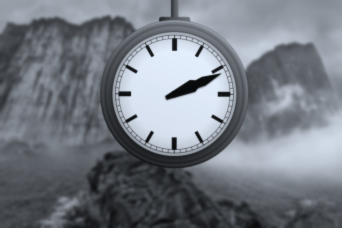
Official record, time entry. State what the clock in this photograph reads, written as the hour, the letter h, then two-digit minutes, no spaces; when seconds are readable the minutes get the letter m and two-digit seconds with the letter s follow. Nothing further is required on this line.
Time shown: 2h11
